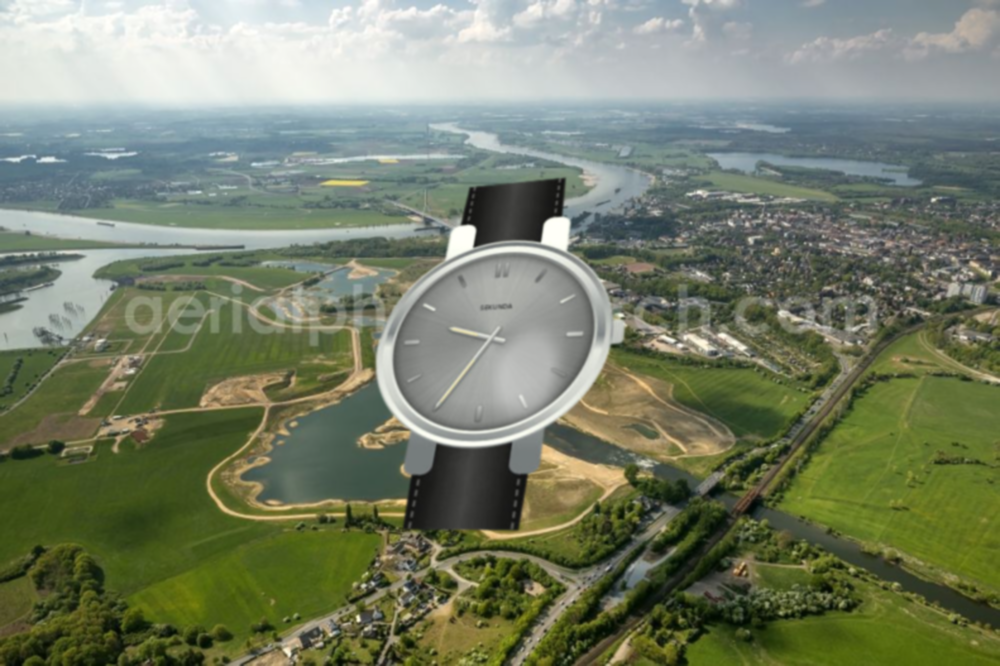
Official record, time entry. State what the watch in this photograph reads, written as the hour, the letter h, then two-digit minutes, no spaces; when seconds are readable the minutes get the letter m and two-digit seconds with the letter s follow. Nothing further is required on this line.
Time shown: 9h35
